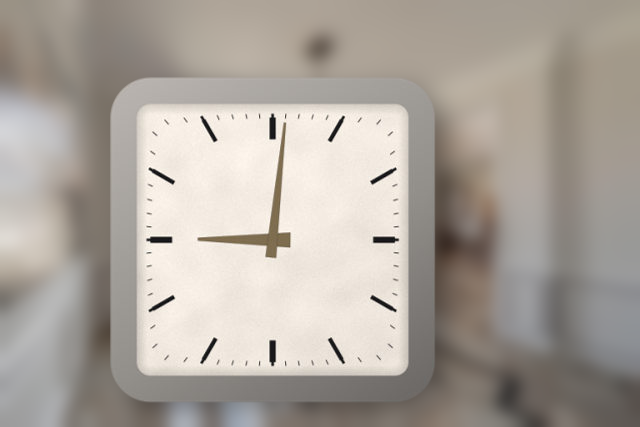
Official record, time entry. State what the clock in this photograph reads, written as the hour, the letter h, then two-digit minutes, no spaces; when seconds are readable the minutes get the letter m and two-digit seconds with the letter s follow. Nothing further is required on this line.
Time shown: 9h01
